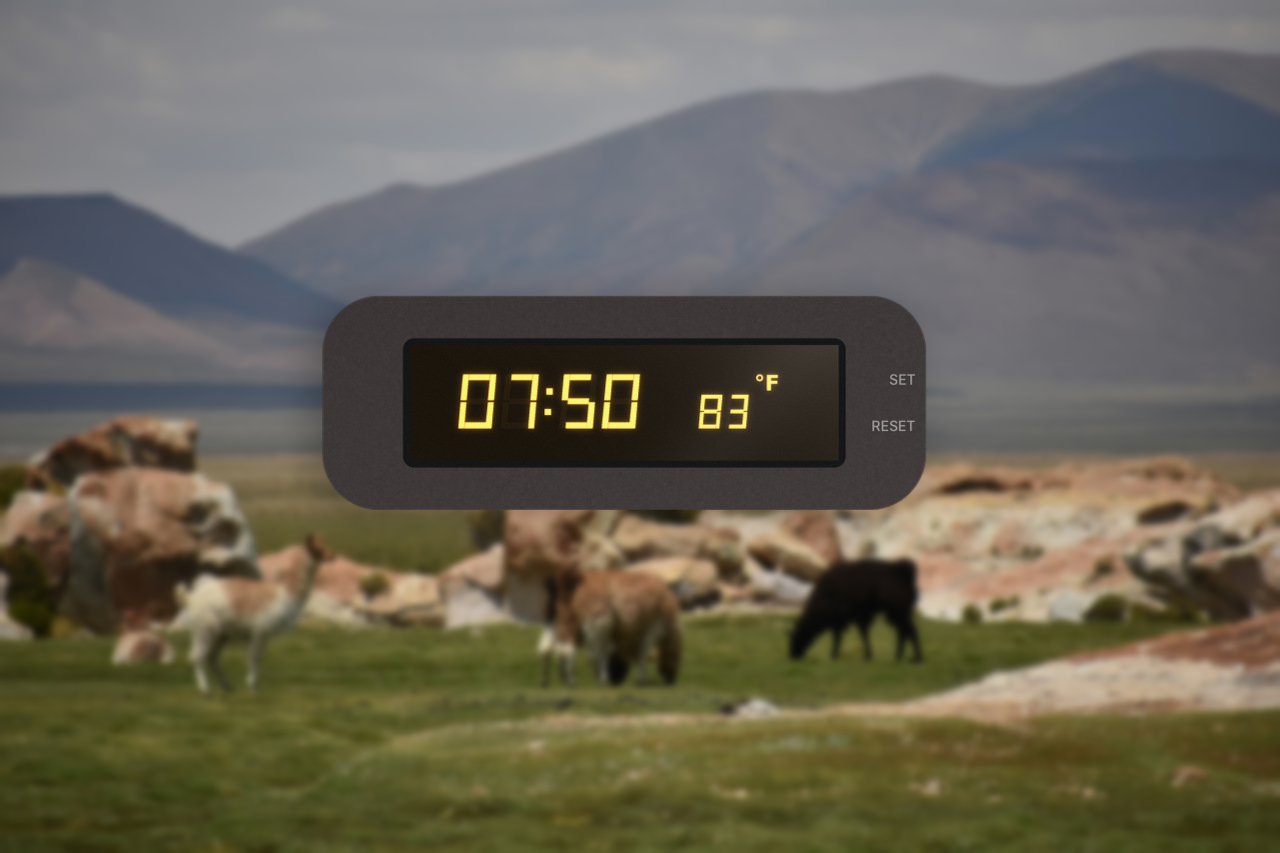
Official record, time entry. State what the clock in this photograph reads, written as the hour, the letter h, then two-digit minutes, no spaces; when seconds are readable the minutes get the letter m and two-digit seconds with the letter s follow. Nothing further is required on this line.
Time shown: 7h50
